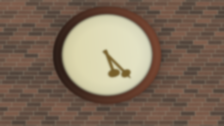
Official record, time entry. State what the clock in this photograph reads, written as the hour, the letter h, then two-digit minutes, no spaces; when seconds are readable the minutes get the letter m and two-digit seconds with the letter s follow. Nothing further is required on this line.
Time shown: 5h23
